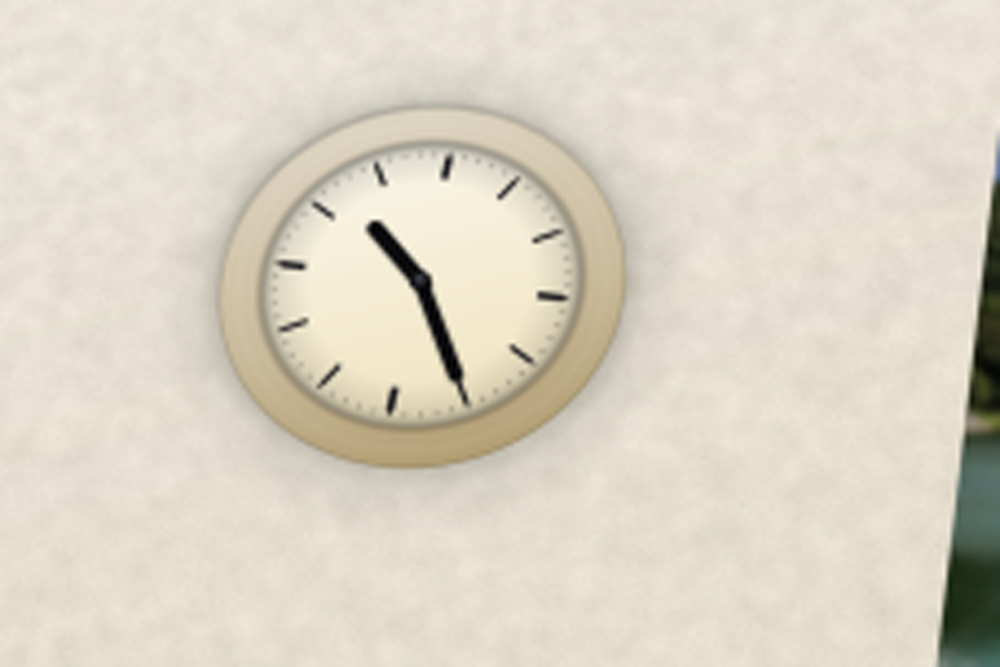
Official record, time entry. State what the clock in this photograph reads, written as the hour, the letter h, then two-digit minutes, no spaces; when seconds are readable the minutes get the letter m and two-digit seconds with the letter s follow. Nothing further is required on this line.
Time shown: 10h25
